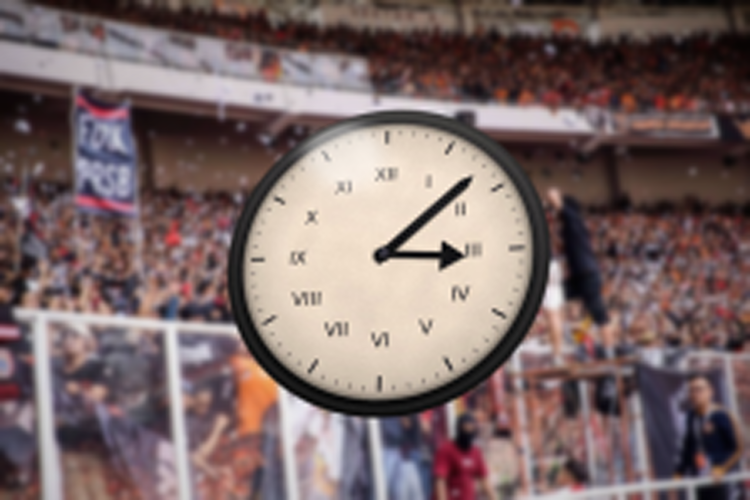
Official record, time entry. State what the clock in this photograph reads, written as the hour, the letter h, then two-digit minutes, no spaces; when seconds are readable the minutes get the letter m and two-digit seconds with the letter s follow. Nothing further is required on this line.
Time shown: 3h08
